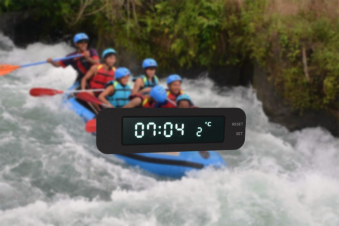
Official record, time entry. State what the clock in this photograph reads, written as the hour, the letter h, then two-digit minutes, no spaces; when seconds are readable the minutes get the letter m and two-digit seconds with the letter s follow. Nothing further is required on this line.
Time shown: 7h04
